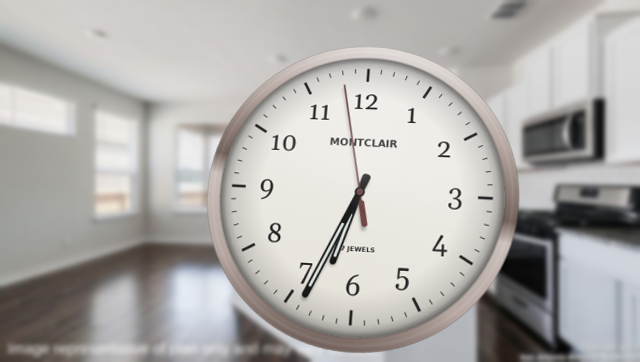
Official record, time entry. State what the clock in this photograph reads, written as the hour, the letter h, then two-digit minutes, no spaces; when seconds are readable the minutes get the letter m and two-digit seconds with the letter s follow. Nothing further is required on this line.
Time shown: 6h33m58s
